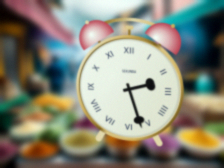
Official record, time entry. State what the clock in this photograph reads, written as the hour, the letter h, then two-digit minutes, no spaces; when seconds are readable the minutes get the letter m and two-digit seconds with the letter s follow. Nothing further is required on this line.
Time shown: 2h27
